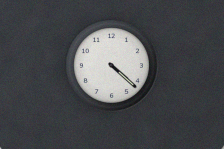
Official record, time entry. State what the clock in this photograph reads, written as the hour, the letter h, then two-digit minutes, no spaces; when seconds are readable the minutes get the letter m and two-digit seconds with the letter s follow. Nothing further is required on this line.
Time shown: 4h22
